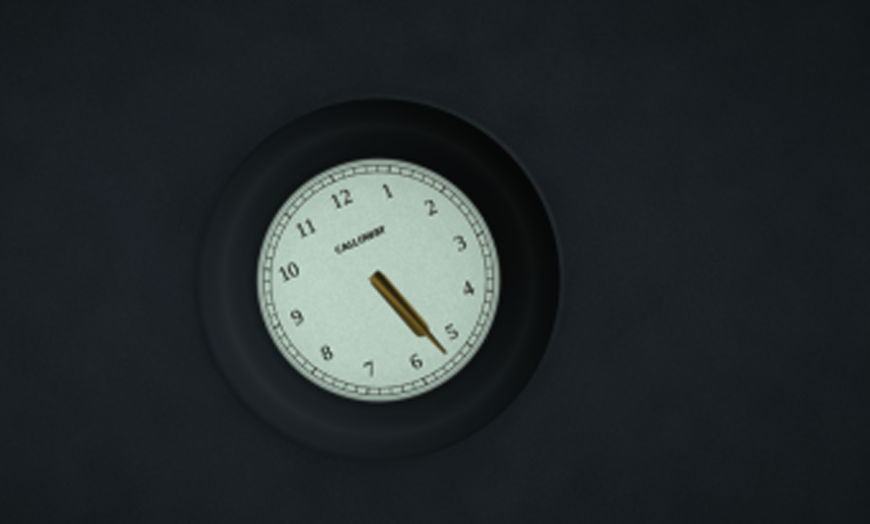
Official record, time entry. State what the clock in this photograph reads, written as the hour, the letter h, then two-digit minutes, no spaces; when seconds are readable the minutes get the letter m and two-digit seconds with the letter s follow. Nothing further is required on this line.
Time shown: 5h27
